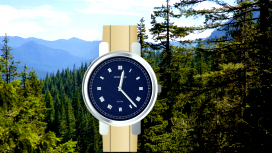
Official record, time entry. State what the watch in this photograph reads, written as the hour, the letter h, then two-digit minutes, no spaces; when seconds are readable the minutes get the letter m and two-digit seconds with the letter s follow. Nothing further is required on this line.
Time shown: 12h23
